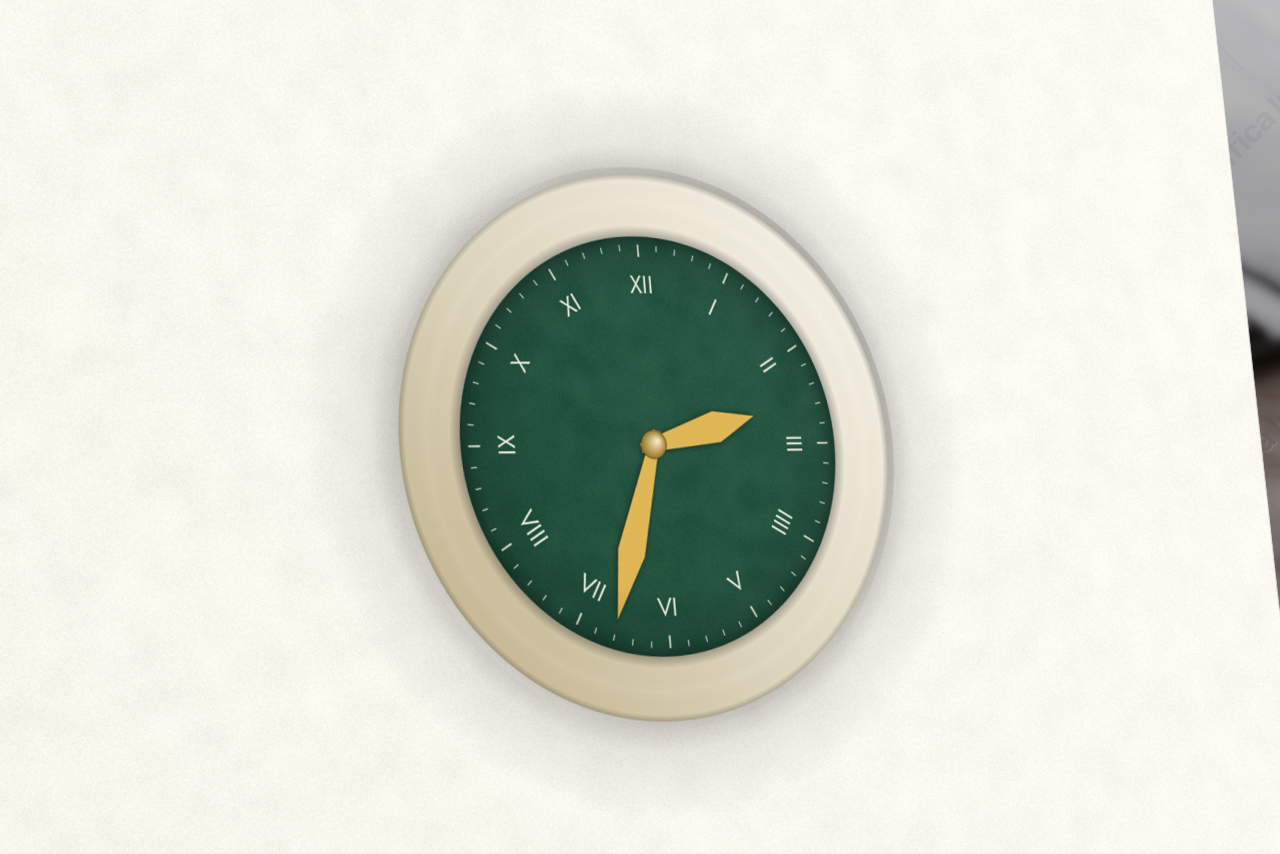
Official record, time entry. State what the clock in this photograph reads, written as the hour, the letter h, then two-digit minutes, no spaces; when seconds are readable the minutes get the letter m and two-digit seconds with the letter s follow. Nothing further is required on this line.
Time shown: 2h33
